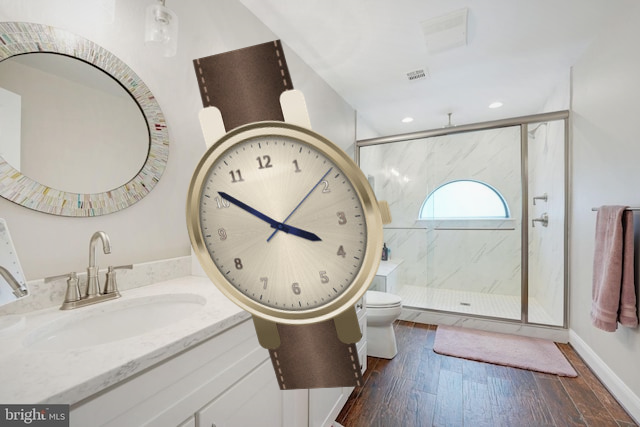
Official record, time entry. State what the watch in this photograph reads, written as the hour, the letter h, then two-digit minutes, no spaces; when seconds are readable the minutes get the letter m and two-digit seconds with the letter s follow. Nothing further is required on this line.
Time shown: 3h51m09s
